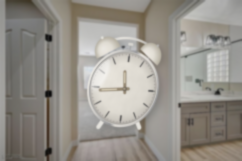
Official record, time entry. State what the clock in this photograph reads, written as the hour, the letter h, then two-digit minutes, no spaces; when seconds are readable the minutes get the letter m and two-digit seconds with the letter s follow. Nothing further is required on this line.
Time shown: 11h44
